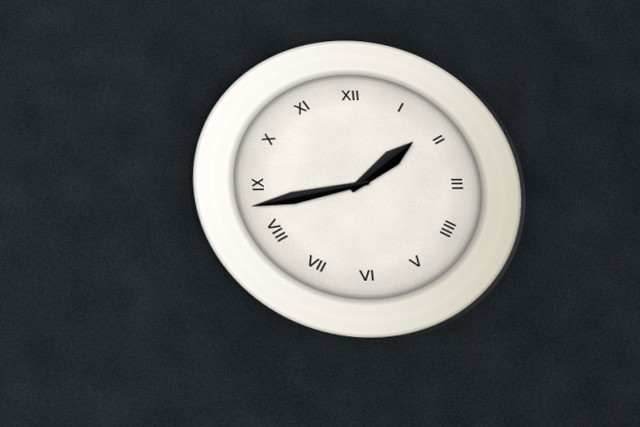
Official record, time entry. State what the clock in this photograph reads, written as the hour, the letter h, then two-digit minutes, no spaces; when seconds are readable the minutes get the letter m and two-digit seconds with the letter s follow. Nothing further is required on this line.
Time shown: 1h43
